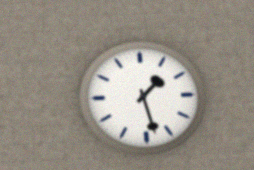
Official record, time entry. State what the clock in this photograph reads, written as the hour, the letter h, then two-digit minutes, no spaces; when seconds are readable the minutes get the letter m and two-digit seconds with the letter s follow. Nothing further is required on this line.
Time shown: 1h28
